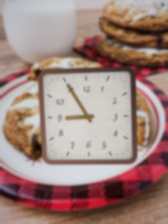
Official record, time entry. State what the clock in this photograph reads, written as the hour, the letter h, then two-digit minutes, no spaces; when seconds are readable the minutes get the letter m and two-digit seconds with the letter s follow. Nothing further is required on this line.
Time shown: 8h55
